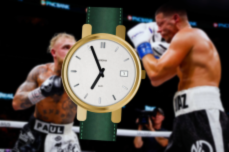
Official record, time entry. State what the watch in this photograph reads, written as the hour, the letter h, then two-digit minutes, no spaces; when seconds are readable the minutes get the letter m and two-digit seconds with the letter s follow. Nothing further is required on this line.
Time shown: 6h56
